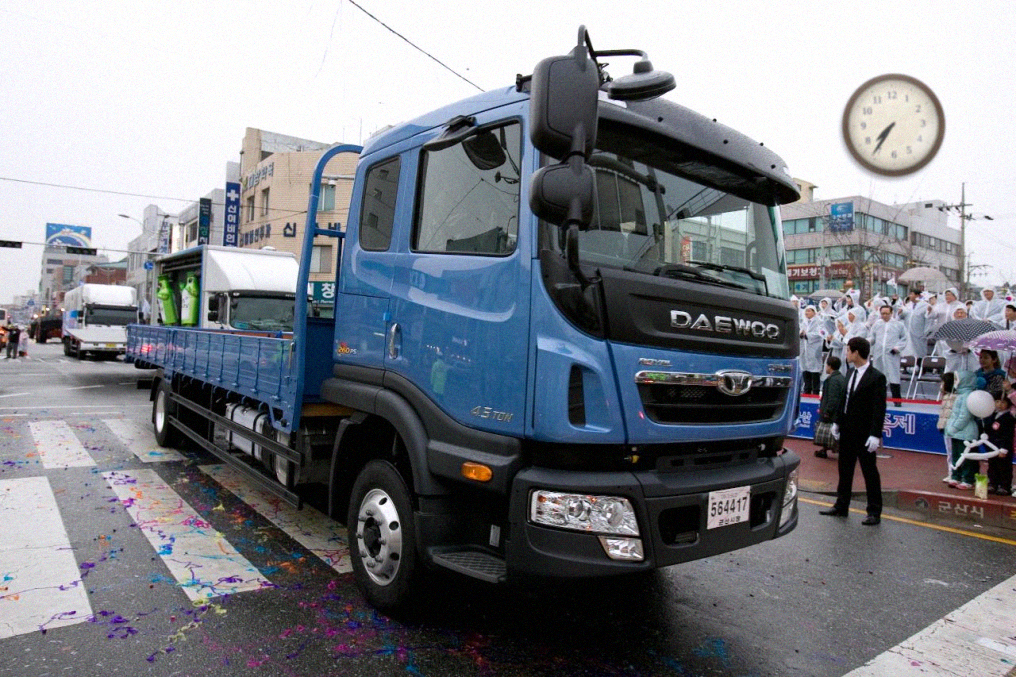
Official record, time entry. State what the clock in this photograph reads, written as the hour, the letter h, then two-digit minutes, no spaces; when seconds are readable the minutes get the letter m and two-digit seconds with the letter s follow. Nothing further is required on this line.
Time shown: 7h36
